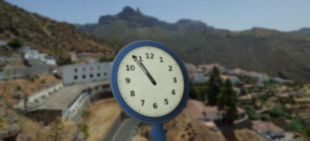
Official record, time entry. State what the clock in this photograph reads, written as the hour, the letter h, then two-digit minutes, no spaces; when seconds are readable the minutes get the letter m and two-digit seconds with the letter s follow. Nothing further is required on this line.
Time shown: 10h54
